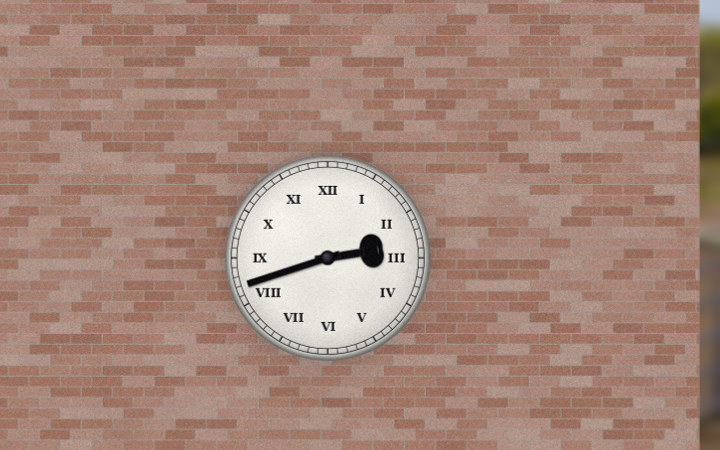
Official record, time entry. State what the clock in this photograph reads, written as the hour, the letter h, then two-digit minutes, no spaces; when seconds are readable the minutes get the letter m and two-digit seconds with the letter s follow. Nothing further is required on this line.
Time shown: 2h42
